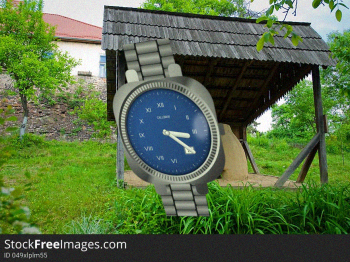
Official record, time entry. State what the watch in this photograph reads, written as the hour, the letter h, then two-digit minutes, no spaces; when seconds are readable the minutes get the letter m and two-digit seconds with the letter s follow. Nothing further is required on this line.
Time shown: 3h22
